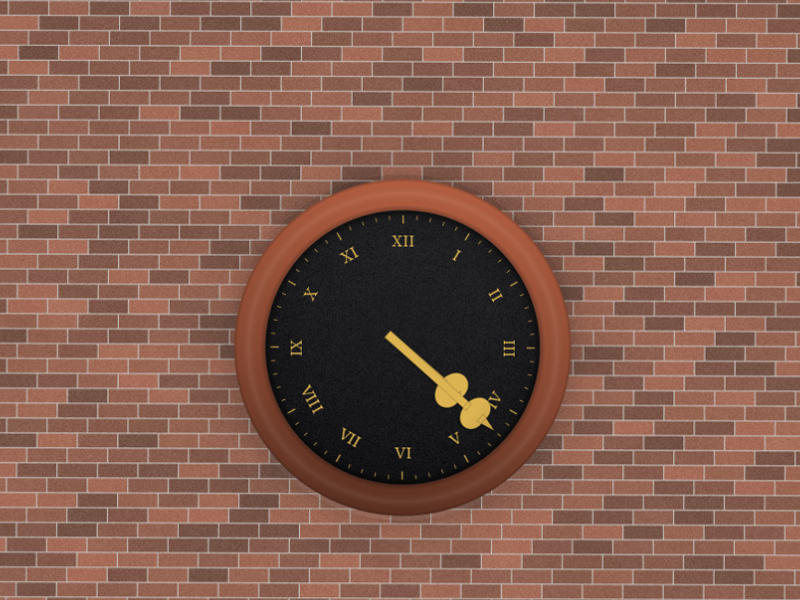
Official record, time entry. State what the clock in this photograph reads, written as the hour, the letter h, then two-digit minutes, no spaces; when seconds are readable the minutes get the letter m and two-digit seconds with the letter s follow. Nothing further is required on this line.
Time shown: 4h22
